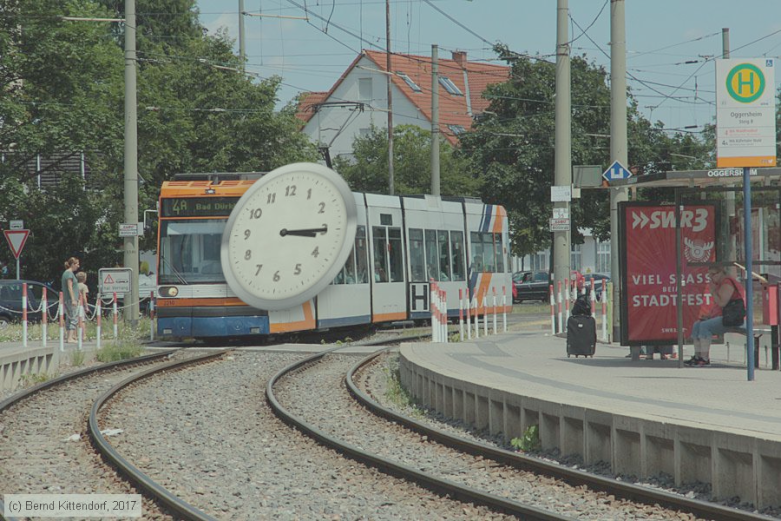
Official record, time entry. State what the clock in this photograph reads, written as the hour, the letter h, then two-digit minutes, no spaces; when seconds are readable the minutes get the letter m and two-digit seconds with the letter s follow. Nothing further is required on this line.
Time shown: 3h15
